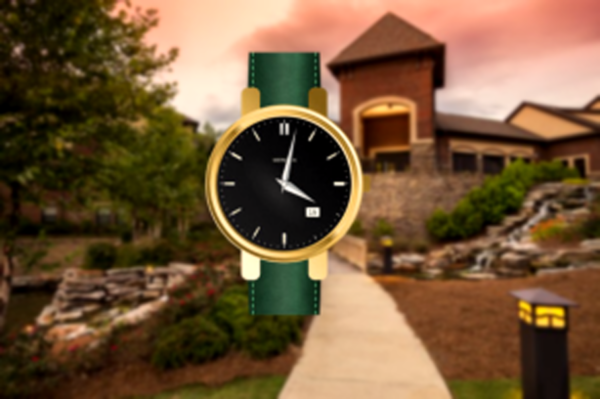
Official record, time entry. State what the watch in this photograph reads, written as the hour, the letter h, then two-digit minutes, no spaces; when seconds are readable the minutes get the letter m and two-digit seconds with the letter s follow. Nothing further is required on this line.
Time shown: 4h02
